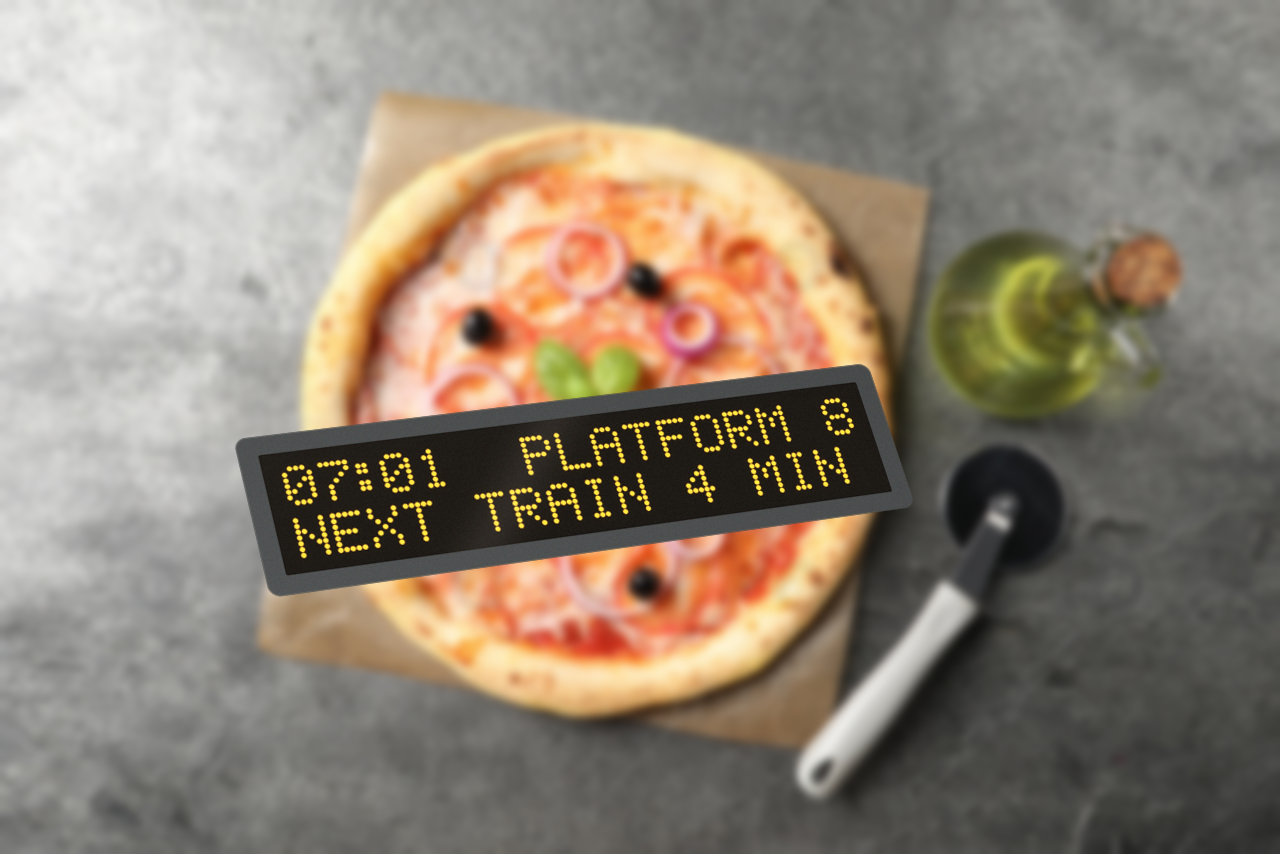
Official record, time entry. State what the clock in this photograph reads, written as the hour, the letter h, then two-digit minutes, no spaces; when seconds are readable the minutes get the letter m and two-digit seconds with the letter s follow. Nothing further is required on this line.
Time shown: 7h01
